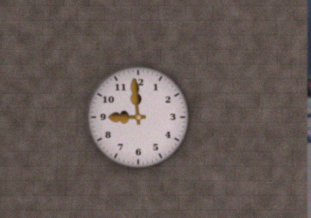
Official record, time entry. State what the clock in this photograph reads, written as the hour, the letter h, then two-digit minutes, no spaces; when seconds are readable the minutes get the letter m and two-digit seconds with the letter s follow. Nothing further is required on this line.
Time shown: 8h59
